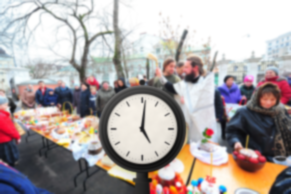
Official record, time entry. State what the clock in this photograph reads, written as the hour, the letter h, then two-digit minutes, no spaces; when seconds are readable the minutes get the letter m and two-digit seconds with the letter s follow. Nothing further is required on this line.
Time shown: 5h01
